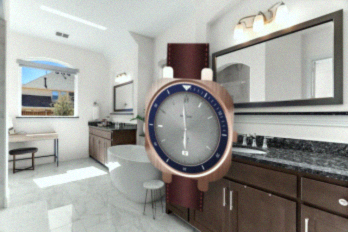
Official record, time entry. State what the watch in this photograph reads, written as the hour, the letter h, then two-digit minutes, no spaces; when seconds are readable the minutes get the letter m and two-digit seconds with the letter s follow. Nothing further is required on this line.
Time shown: 5h59
